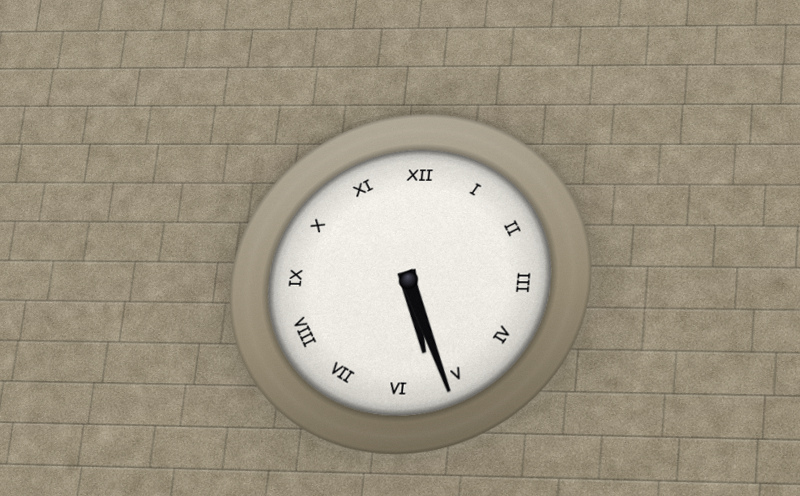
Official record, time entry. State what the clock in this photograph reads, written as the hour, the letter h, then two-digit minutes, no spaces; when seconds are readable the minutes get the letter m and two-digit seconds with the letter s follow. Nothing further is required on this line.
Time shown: 5h26
